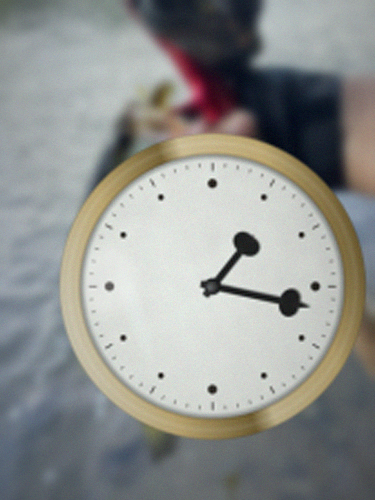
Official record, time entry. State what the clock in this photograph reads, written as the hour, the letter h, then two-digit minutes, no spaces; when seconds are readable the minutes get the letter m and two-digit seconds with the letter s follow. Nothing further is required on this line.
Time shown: 1h17
